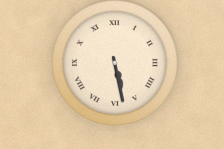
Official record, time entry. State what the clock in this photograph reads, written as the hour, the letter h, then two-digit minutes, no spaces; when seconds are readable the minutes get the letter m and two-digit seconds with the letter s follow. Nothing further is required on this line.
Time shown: 5h28
